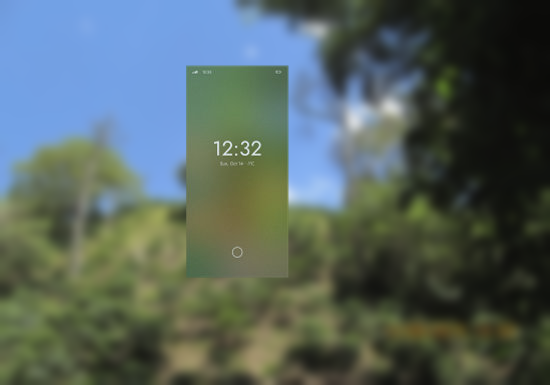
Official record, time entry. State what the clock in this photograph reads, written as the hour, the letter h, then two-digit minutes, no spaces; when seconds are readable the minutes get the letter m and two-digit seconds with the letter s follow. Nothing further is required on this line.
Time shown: 12h32
